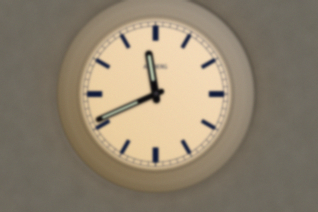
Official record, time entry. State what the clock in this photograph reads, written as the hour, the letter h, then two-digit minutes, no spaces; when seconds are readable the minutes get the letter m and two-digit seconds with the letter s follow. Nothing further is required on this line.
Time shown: 11h41
